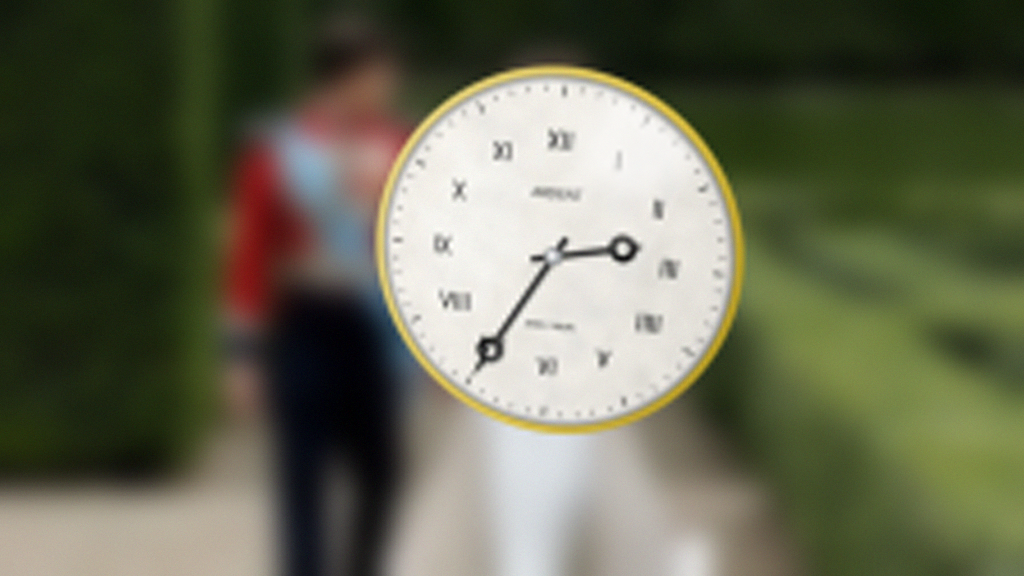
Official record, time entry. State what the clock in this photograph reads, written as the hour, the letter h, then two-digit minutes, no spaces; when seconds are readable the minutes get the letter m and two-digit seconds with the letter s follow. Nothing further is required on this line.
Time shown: 2h35
